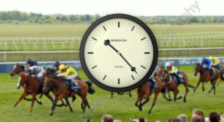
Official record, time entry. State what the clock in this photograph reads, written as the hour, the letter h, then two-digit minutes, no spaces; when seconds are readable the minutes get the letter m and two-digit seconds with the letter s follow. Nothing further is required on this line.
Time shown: 10h23
